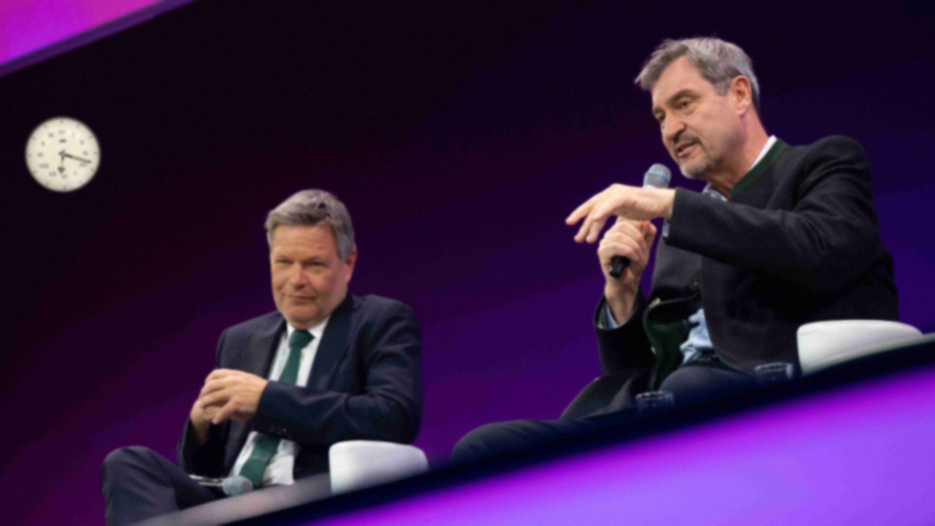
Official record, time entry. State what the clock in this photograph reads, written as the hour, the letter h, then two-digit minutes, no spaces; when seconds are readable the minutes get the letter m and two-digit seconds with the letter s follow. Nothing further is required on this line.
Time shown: 6h18
